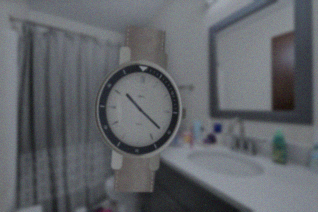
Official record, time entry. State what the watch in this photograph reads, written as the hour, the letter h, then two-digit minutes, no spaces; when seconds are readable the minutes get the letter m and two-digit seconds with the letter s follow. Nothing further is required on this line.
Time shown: 10h21
